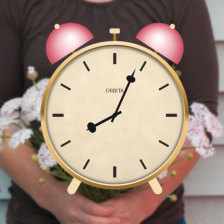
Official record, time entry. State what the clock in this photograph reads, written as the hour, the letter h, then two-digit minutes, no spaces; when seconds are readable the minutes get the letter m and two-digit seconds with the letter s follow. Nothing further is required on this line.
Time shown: 8h04
